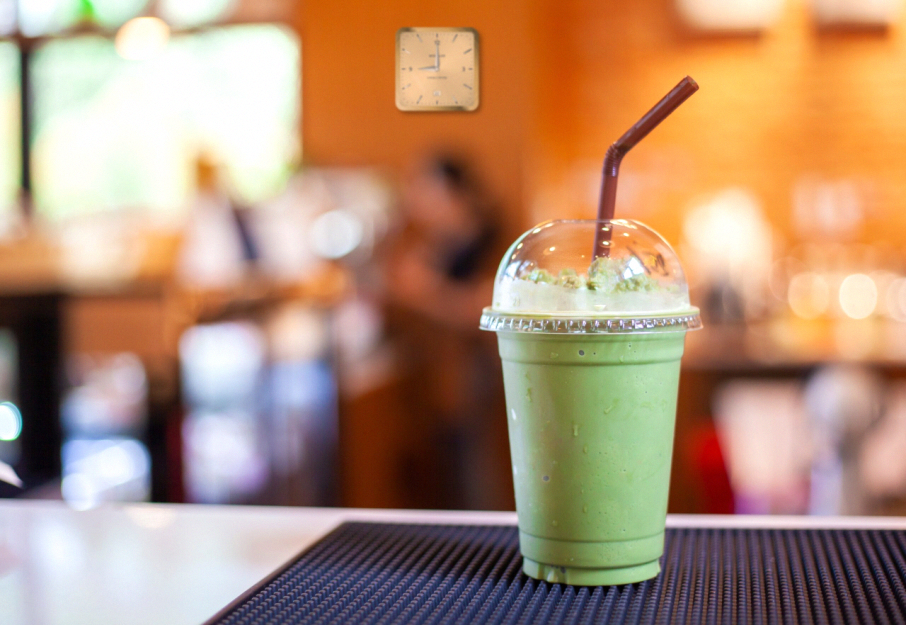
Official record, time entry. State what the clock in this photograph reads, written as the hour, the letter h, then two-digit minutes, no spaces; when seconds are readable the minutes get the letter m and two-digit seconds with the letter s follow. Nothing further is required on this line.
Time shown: 9h00
